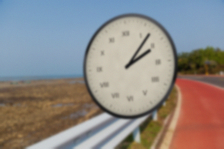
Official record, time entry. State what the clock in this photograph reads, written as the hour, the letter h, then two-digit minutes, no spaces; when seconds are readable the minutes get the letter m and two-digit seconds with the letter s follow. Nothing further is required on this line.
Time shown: 2h07
